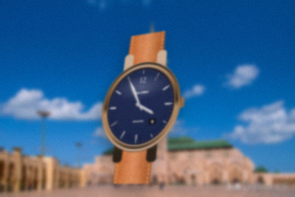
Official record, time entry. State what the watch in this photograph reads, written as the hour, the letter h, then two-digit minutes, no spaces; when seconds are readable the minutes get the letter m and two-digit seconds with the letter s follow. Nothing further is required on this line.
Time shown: 3h55
